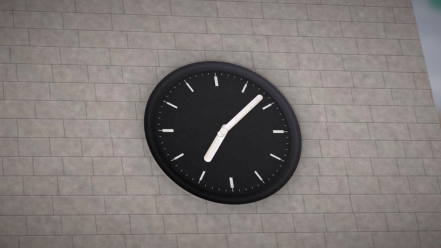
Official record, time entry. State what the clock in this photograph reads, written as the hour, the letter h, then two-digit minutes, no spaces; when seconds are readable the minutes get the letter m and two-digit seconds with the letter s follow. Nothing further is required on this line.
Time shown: 7h08
